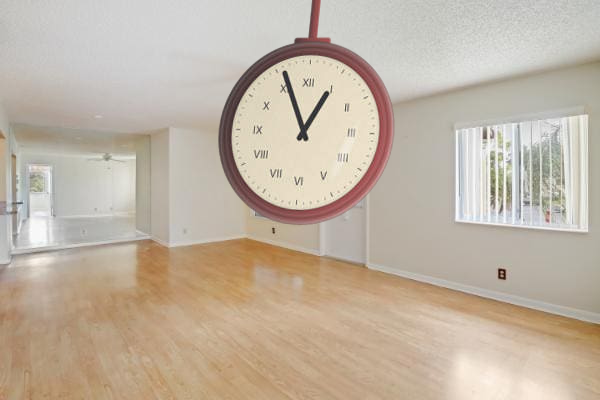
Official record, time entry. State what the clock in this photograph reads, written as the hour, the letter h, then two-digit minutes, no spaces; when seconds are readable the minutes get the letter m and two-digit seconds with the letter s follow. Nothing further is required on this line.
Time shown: 12h56
